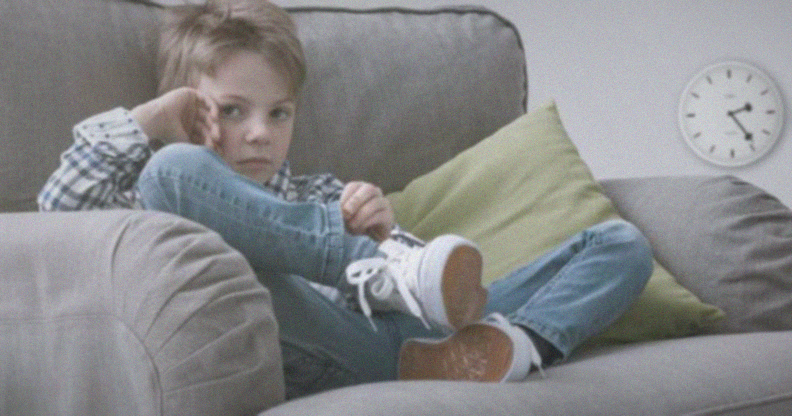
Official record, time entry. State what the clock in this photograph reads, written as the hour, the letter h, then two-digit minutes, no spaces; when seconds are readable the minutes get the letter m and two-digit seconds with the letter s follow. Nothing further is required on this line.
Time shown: 2h24
